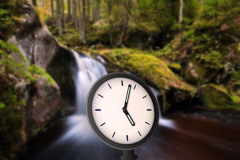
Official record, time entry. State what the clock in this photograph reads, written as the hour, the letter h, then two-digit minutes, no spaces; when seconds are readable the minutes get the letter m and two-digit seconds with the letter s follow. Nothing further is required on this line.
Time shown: 5h03
